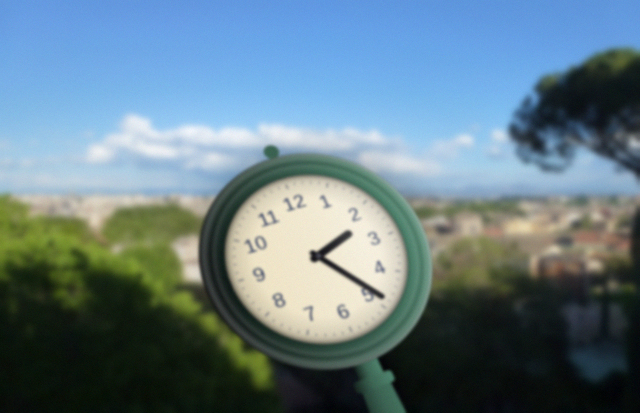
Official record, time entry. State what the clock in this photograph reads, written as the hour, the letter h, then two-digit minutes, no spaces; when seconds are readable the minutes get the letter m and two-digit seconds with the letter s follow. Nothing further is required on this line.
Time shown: 2h24
